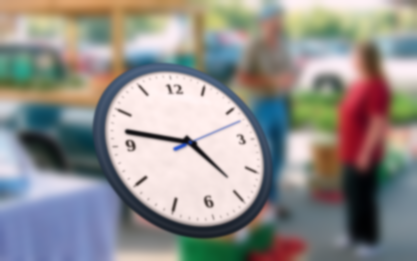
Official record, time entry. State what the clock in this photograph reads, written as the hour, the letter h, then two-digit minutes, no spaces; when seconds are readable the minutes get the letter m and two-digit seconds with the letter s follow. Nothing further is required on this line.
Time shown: 4h47m12s
